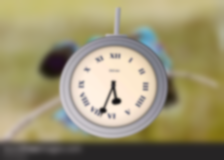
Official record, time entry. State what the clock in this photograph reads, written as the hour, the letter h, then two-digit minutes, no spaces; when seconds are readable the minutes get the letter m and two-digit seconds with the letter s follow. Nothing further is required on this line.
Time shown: 5h33
